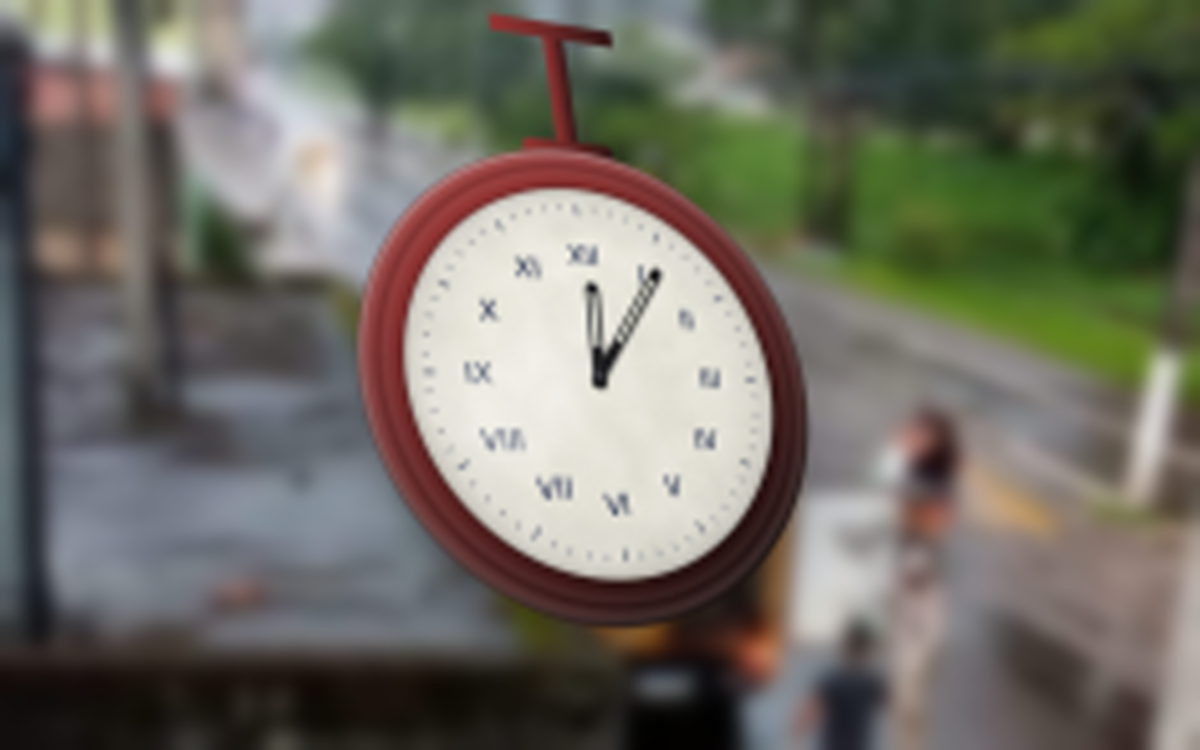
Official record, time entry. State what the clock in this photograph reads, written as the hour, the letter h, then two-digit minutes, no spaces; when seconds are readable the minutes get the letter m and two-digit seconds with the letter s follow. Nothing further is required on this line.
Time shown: 12h06
